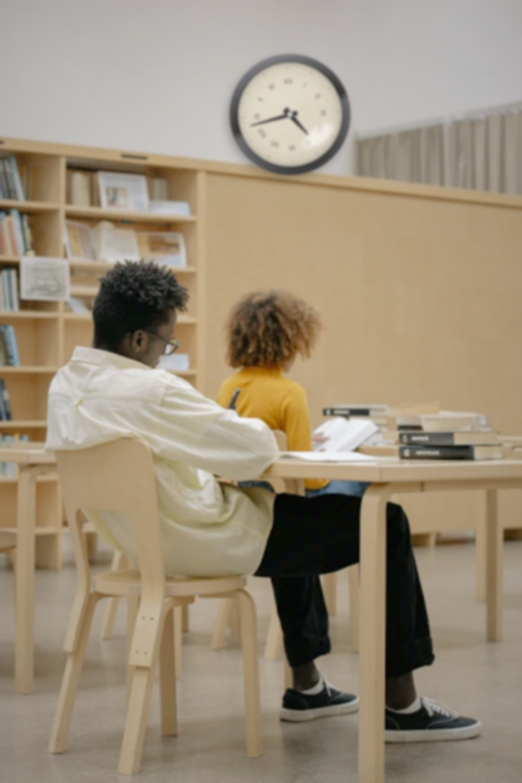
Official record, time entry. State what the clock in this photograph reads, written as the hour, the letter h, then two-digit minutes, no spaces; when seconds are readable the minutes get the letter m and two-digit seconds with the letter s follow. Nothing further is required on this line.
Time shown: 4h43
